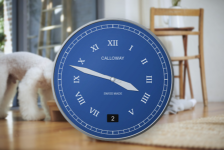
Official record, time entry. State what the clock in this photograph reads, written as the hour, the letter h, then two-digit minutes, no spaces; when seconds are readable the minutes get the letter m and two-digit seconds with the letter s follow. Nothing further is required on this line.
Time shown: 3h48
